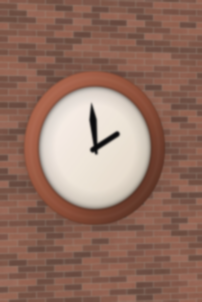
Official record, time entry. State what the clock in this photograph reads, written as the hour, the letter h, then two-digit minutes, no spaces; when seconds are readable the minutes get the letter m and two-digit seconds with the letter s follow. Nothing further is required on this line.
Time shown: 1h59
